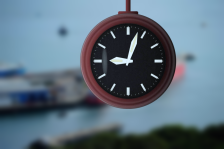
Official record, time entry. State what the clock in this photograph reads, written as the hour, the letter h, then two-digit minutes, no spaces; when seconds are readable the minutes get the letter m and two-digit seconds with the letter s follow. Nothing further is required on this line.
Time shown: 9h03
